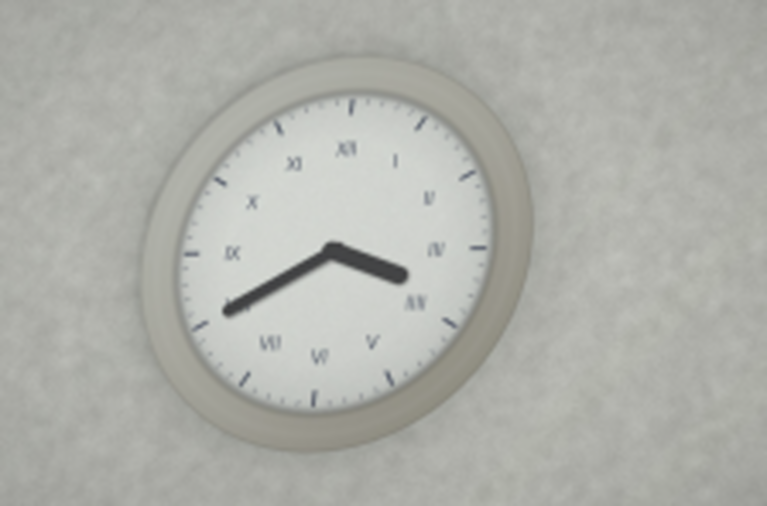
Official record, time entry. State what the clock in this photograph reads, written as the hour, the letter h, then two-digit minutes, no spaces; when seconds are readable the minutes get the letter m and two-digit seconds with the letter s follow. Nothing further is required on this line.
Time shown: 3h40
